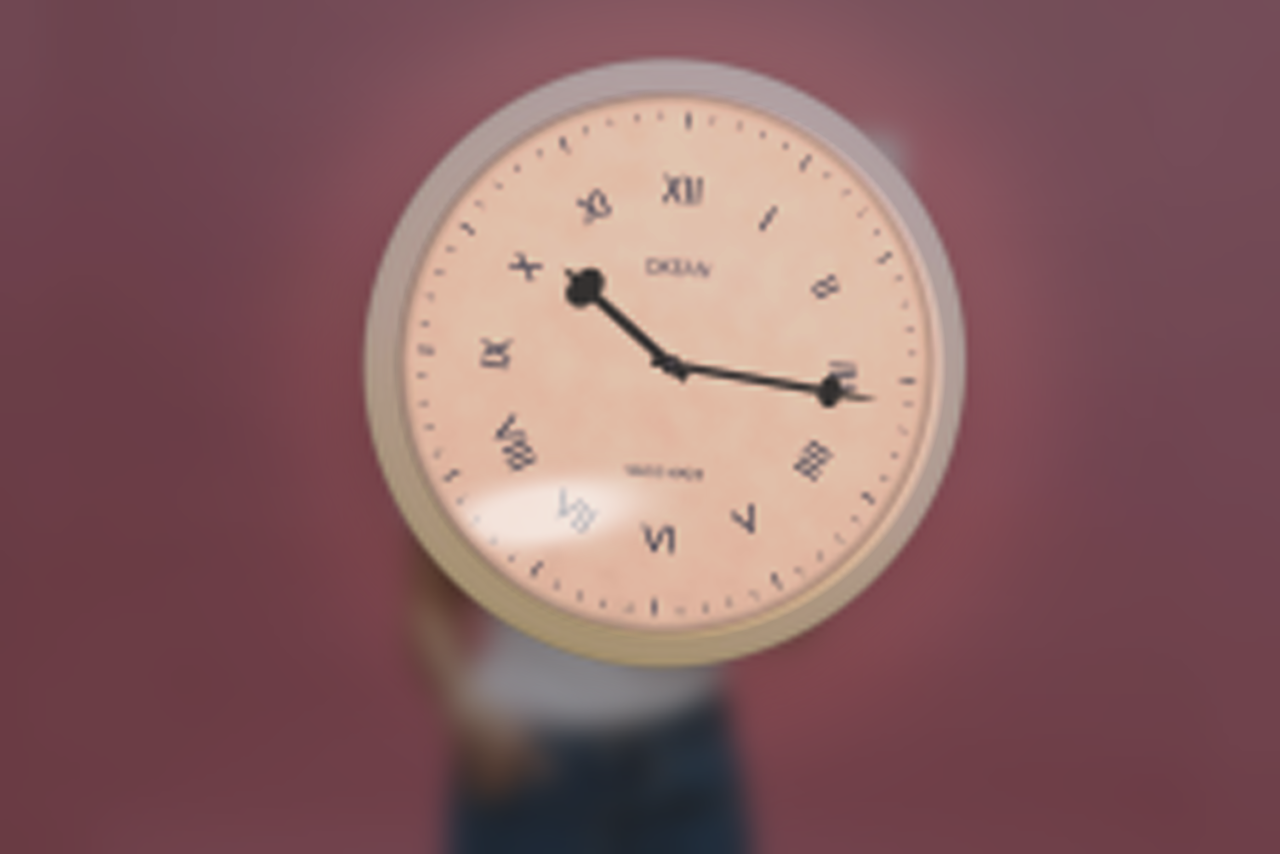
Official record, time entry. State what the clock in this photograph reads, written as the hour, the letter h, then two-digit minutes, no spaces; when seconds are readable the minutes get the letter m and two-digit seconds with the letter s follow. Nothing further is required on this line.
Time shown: 10h16
